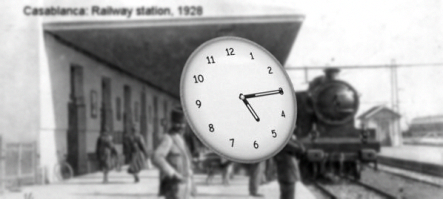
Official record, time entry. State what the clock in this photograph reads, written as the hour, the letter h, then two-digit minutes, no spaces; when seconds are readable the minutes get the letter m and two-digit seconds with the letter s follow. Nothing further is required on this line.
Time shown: 5h15
